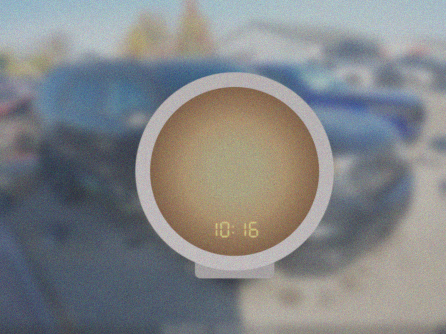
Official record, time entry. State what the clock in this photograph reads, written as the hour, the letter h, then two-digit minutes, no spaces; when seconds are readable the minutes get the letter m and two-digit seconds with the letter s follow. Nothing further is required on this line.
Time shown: 10h16
